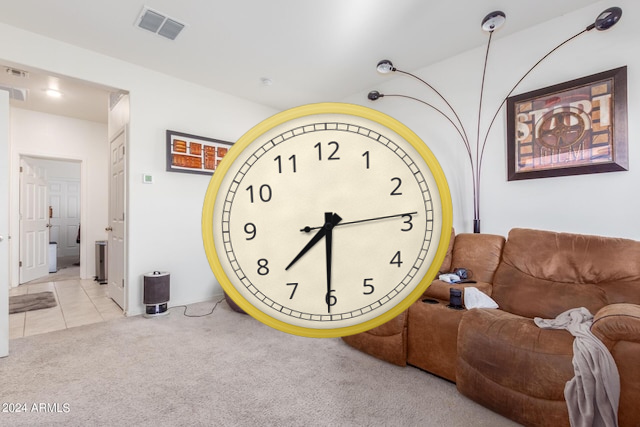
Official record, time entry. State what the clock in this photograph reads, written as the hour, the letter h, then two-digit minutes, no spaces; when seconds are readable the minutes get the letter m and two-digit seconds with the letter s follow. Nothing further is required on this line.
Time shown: 7h30m14s
